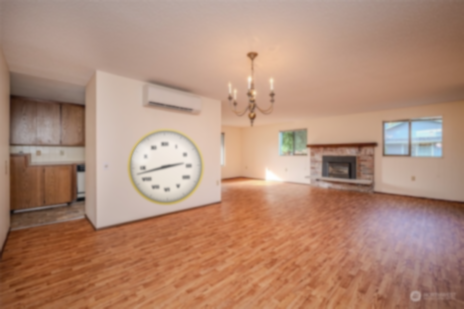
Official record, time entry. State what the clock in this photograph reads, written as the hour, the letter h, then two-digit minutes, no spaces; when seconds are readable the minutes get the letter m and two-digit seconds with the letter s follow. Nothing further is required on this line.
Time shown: 2h43
